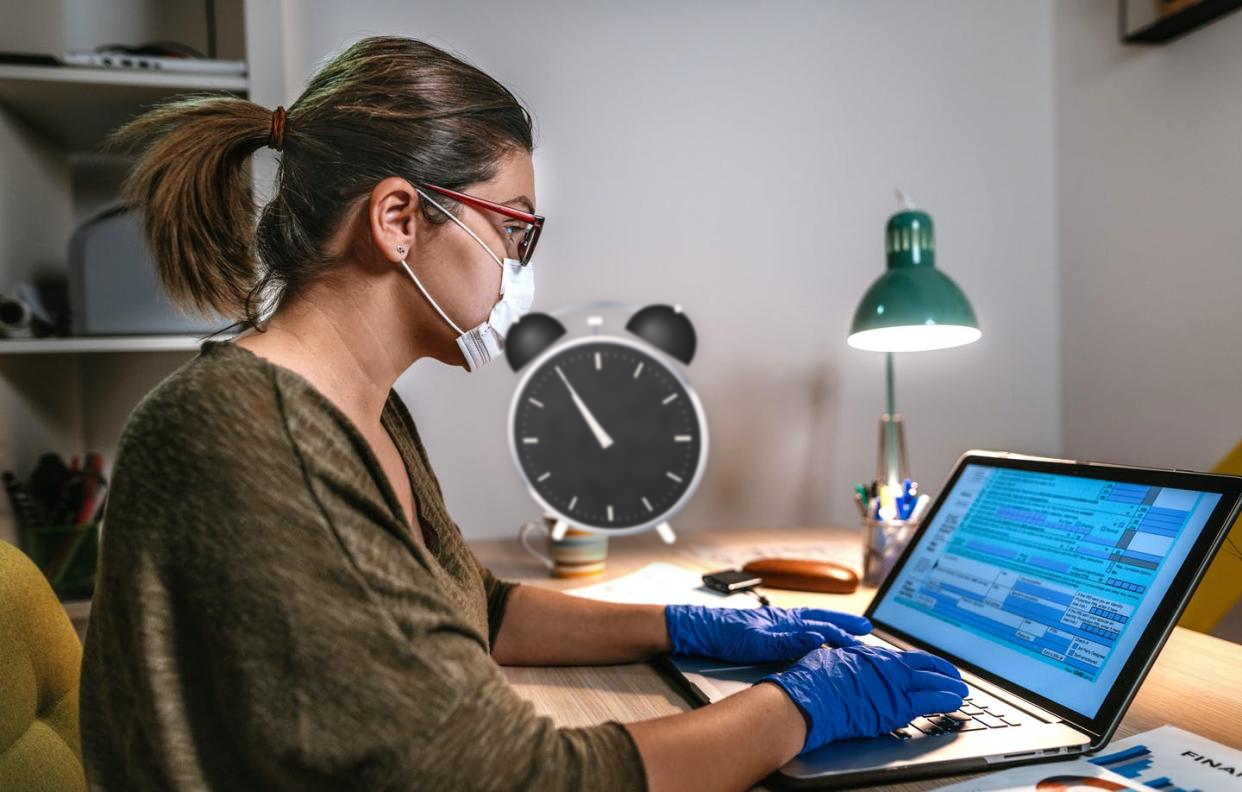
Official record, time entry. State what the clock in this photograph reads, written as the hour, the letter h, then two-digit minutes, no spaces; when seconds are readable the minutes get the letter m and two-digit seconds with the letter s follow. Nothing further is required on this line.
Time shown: 10h55
